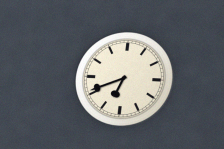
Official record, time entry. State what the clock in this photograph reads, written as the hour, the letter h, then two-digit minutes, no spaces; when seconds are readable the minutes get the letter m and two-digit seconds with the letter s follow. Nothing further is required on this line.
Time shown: 6h41
